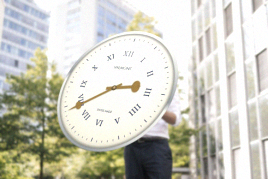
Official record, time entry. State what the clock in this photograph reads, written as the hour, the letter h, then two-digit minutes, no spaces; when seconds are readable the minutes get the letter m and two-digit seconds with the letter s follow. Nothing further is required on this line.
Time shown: 2h39
